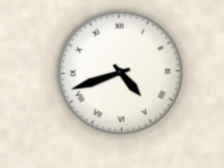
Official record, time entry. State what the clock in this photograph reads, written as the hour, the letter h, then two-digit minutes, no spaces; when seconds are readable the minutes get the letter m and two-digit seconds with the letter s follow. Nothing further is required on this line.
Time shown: 4h42
